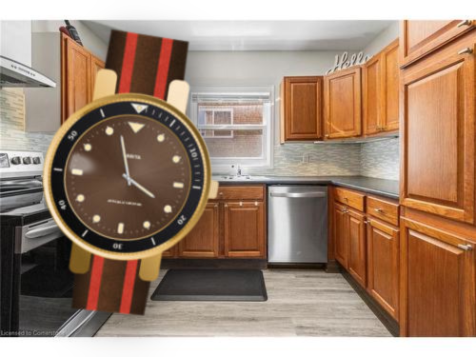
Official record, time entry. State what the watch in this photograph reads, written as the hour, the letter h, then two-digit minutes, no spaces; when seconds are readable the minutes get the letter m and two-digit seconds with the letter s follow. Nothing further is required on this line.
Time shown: 3h57
